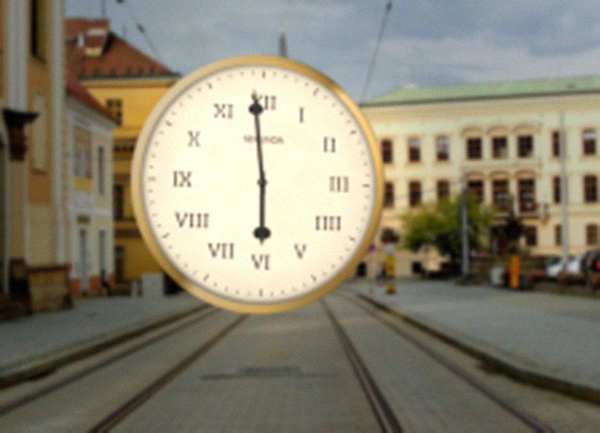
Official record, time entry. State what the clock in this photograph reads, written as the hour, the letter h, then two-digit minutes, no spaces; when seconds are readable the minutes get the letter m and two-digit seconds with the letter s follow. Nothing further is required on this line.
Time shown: 5h59
